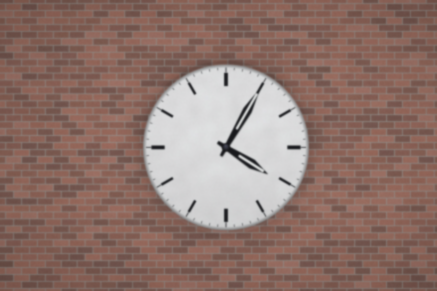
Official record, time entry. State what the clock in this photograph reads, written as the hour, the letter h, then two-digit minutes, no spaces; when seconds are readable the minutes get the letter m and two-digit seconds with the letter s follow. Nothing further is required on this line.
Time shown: 4h05
